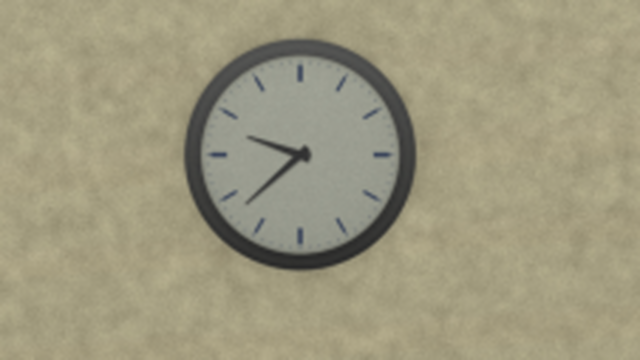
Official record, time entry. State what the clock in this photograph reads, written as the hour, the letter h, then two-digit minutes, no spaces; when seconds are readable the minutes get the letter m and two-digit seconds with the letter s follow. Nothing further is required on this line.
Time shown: 9h38
